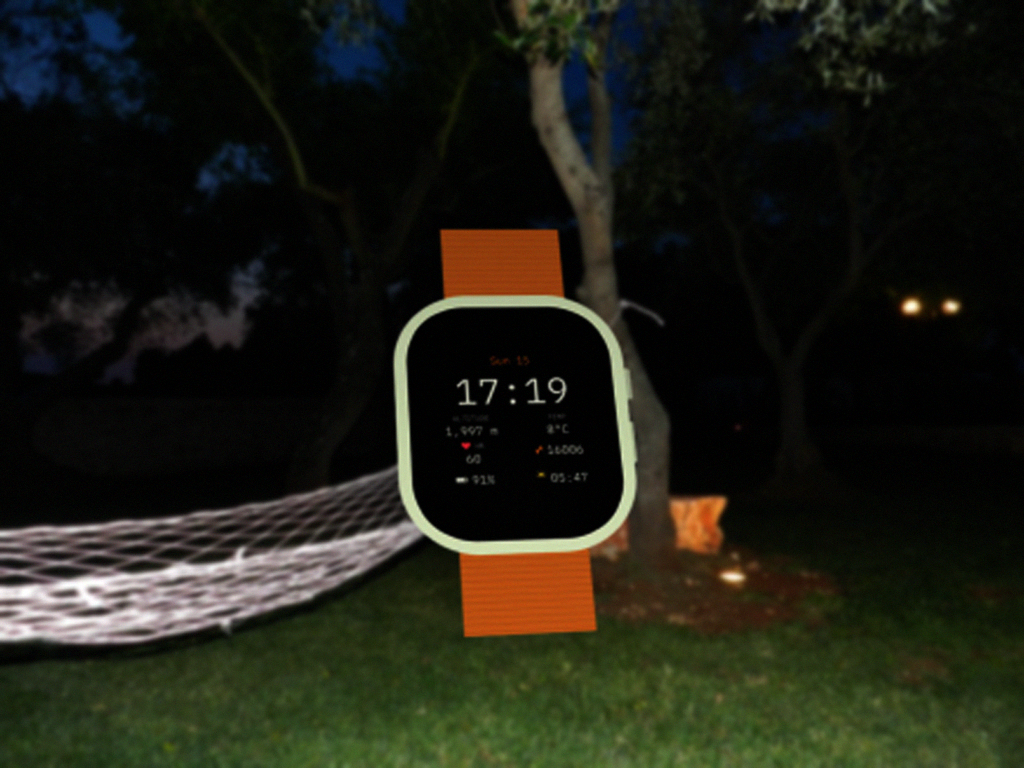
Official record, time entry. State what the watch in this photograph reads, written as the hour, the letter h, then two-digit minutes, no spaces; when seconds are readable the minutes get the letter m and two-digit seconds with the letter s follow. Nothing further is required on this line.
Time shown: 17h19
